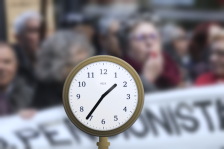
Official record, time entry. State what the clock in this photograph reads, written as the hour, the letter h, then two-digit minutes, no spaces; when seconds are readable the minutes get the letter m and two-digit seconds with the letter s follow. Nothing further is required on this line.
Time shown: 1h36
